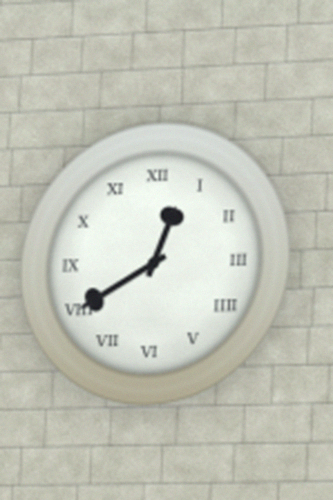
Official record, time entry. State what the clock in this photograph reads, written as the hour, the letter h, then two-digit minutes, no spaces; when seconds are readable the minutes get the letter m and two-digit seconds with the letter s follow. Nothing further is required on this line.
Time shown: 12h40
